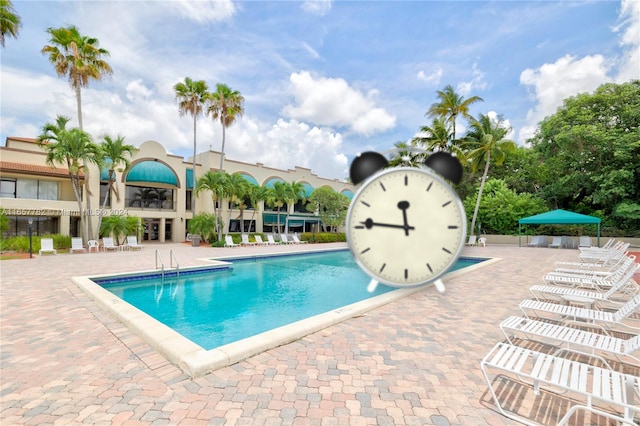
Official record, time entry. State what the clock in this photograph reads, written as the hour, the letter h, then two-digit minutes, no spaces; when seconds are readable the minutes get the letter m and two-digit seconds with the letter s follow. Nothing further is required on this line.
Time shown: 11h46
